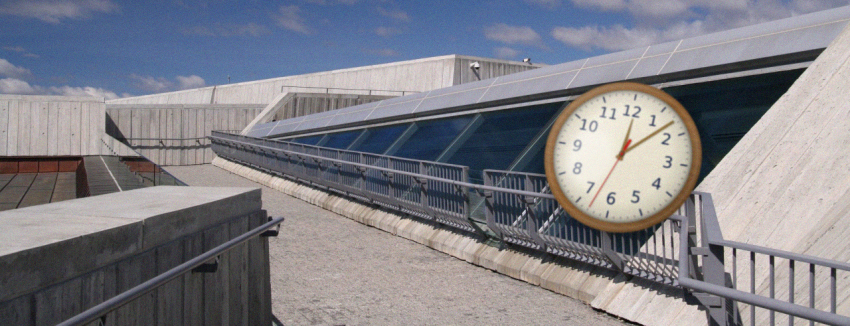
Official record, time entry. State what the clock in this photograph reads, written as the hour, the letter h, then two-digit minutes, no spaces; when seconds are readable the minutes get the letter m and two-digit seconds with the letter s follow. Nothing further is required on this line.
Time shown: 12h07m33s
